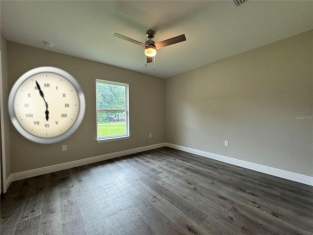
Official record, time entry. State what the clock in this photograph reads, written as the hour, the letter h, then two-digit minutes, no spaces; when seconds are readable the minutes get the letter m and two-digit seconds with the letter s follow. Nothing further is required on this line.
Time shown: 5h56
